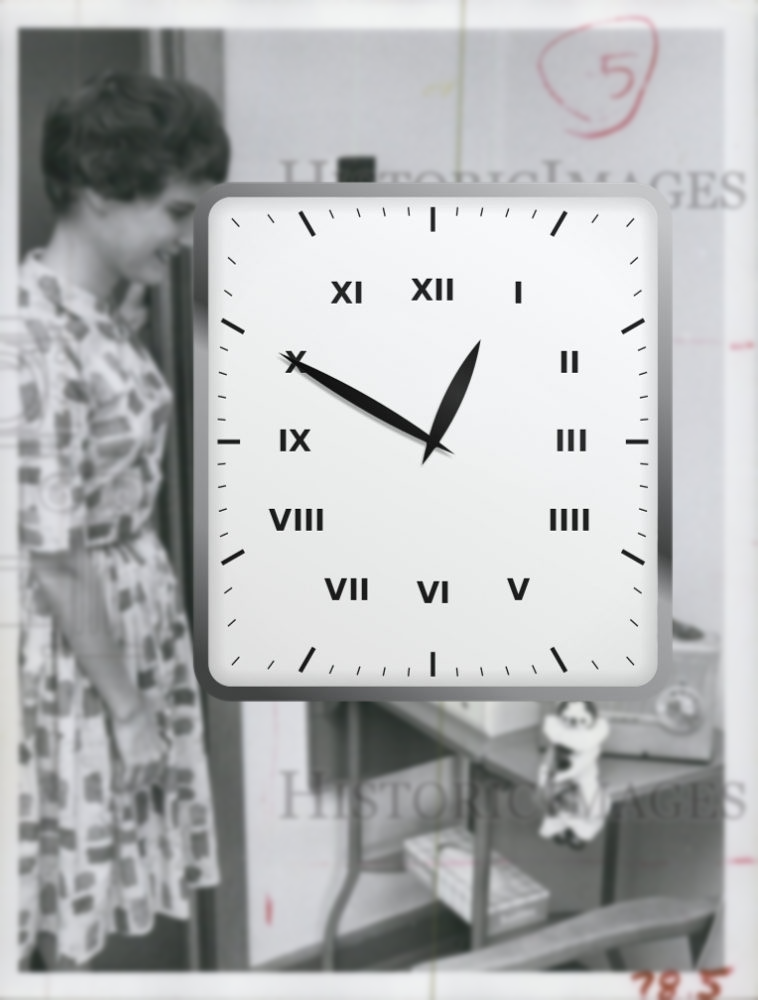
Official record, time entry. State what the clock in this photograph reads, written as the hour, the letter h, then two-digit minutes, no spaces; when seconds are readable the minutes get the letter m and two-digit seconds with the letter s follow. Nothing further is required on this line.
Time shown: 12h50
